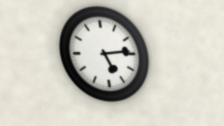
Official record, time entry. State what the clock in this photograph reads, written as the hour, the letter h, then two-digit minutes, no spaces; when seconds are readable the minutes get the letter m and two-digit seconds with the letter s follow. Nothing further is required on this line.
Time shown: 5h14
